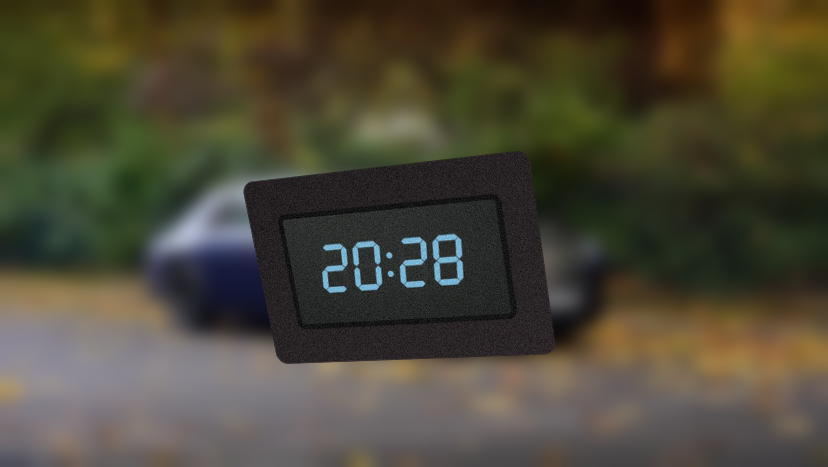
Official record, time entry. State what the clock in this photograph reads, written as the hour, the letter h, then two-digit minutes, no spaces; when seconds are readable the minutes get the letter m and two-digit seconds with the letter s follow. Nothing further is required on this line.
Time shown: 20h28
